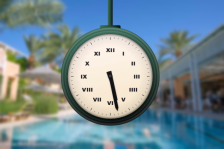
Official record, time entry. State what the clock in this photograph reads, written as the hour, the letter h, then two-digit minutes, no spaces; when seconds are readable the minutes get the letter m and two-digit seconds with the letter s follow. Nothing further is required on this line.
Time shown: 5h28
